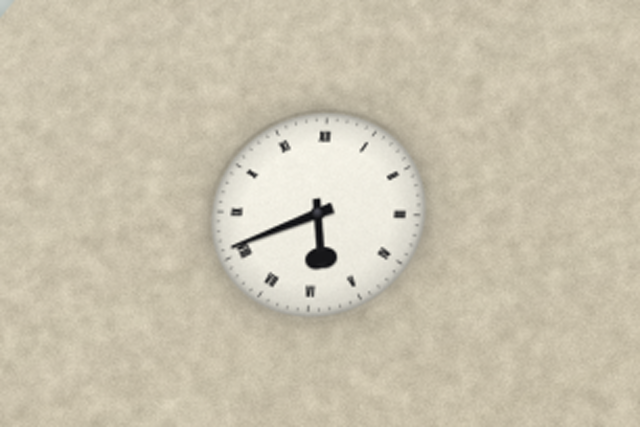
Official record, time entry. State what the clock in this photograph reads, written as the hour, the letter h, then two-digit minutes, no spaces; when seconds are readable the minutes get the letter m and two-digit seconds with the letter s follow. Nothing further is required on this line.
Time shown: 5h41
